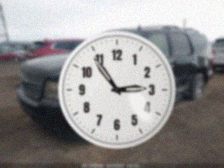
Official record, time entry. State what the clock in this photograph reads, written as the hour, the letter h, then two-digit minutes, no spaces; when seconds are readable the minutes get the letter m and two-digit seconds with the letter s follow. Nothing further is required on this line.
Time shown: 2h54
